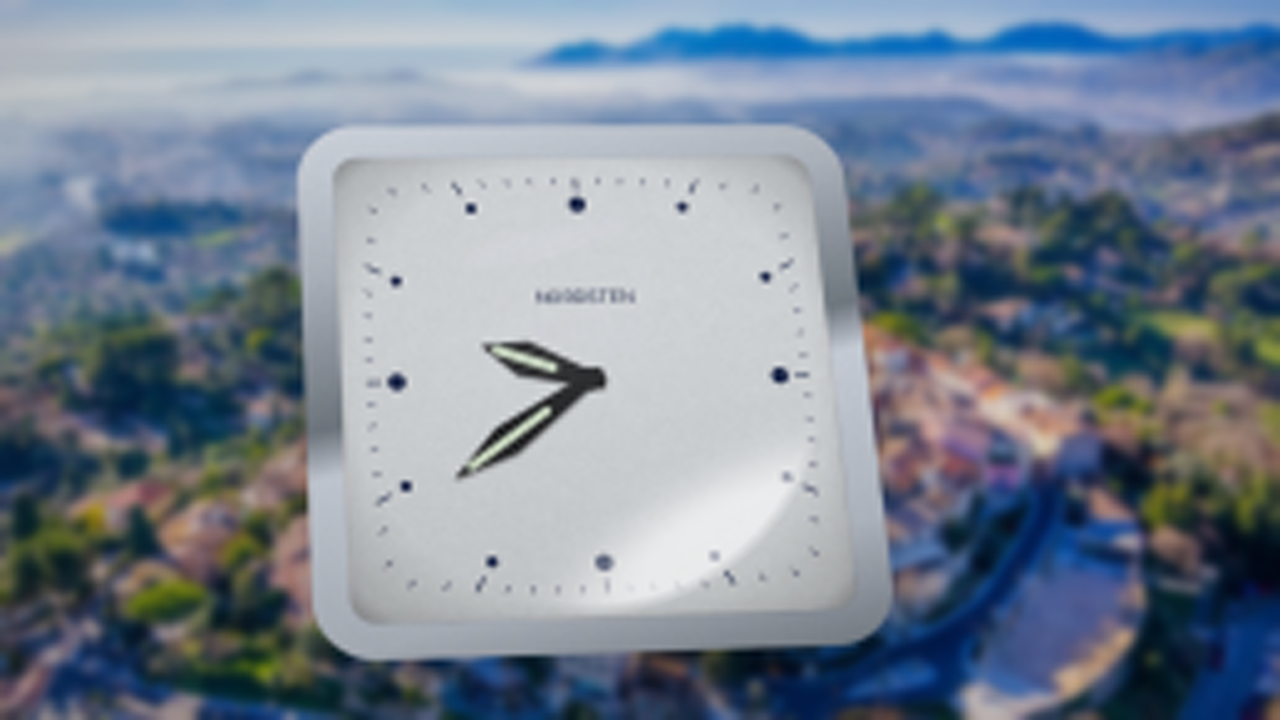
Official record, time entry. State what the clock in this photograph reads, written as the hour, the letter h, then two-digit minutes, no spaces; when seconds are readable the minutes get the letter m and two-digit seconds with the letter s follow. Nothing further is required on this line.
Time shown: 9h39
